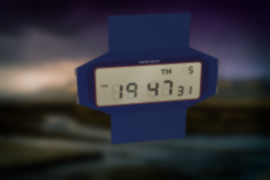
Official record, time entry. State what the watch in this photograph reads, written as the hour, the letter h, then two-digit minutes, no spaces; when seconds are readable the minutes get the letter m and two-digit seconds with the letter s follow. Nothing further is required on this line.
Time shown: 19h47m31s
